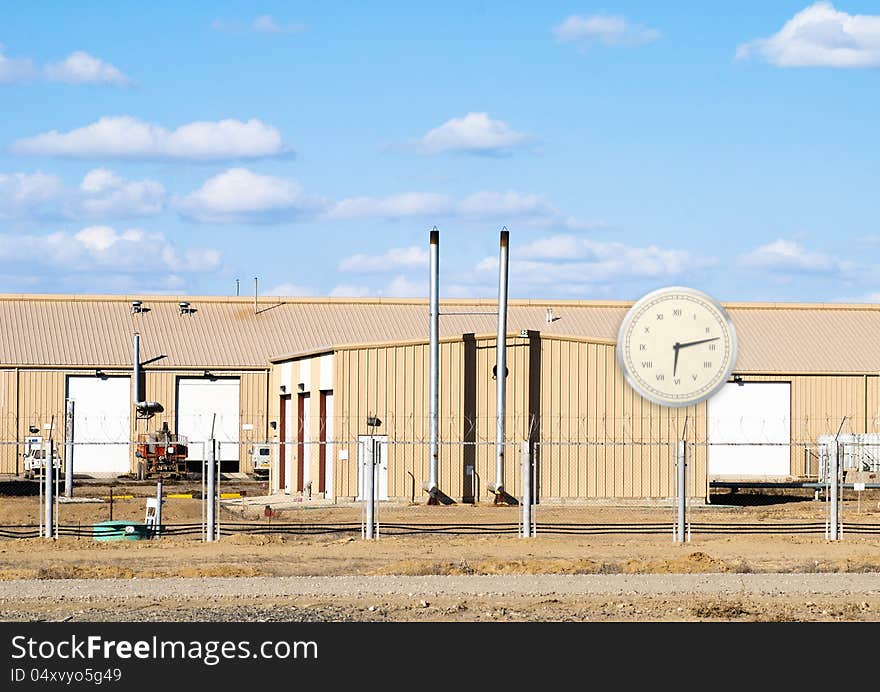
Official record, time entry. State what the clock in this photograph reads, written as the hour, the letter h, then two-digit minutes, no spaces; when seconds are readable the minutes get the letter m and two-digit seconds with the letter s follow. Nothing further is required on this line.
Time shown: 6h13
